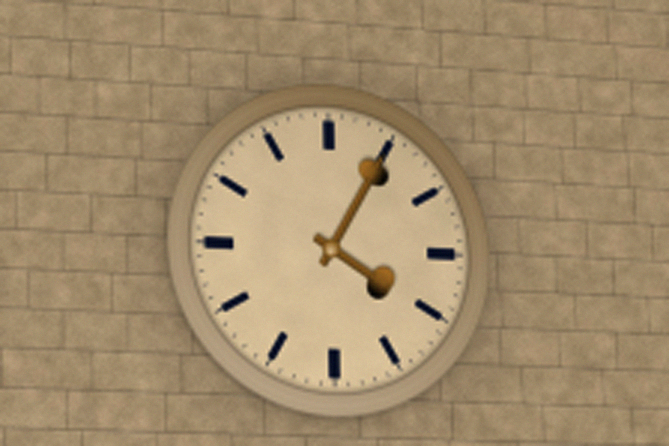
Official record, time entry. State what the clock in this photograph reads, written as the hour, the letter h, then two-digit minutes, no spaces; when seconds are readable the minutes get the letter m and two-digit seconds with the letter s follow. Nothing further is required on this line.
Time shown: 4h05
